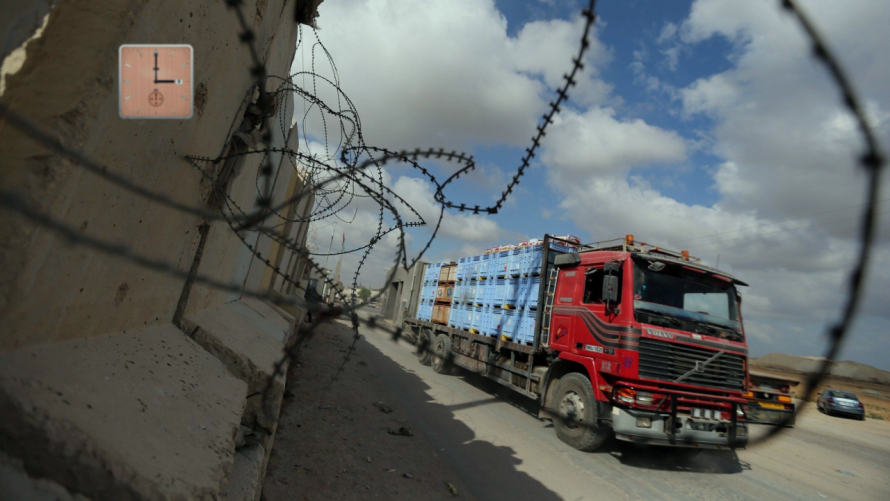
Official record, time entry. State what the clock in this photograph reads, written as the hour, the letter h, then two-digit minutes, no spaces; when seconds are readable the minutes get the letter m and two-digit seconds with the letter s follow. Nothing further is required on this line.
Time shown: 3h00
